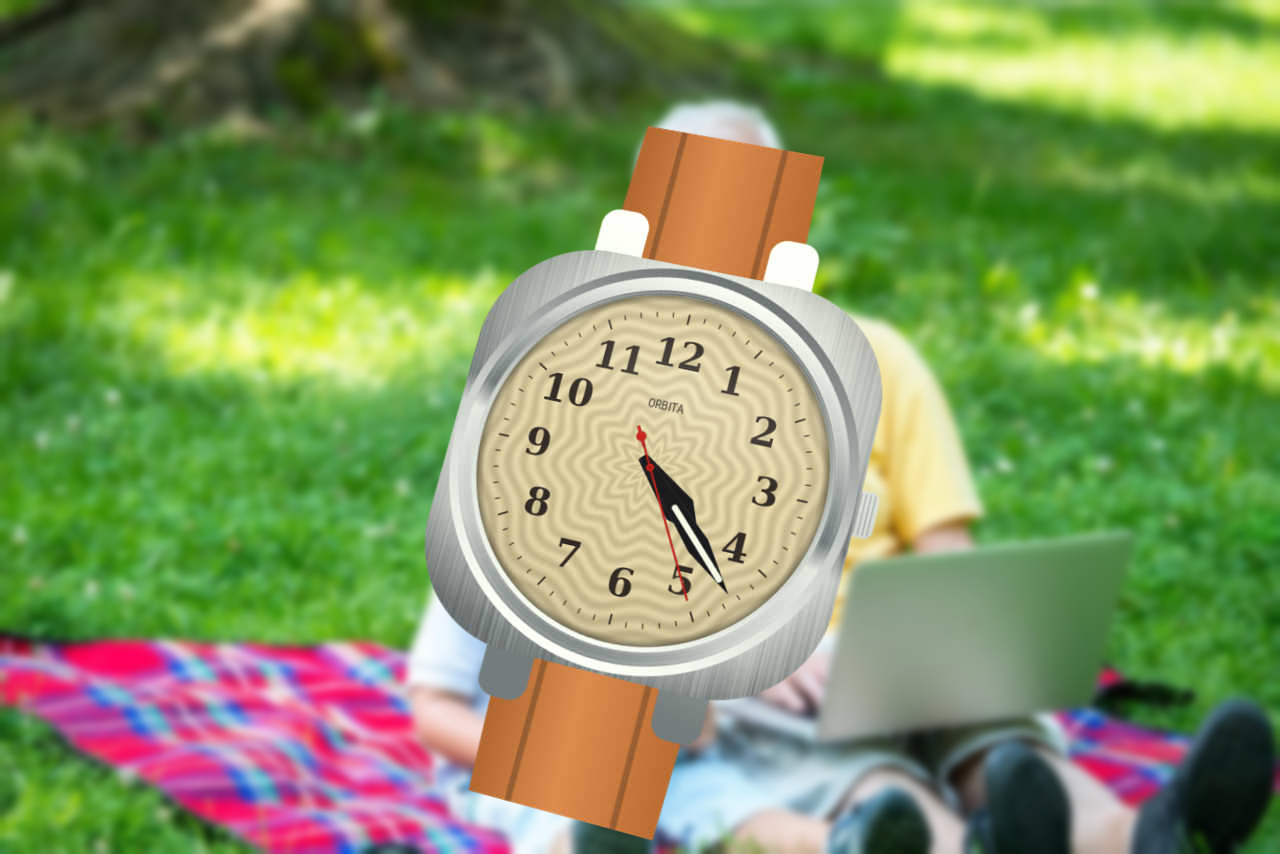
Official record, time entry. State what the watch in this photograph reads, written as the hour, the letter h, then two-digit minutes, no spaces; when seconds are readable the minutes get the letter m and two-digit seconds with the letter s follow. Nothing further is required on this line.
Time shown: 4h22m25s
